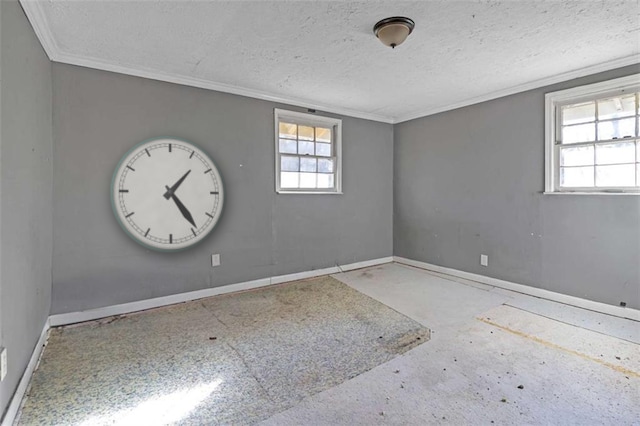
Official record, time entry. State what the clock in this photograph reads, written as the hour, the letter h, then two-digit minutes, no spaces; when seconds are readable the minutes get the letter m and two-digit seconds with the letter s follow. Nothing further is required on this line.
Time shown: 1h24
